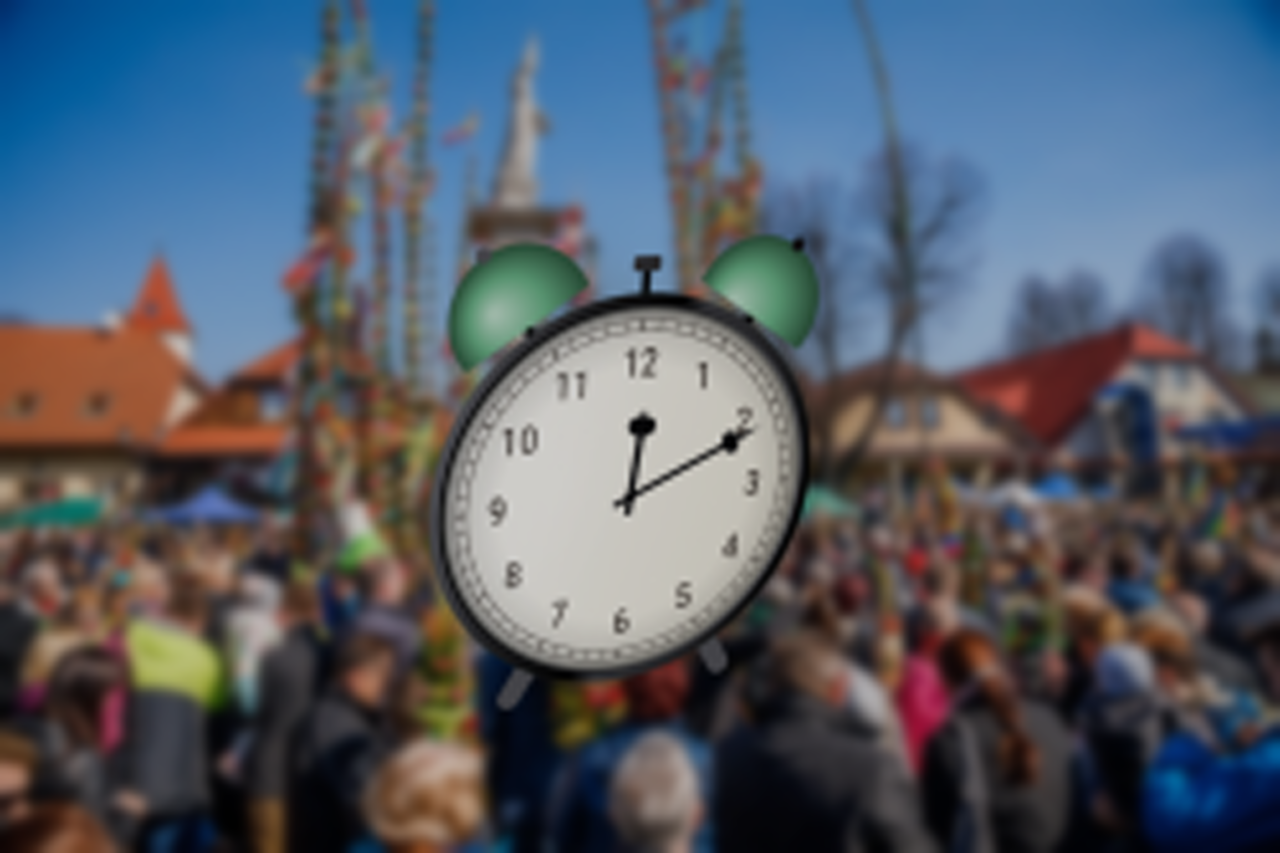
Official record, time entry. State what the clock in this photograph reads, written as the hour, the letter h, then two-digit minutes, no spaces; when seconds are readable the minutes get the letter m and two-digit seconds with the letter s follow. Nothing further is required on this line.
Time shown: 12h11
